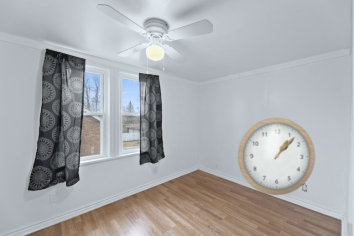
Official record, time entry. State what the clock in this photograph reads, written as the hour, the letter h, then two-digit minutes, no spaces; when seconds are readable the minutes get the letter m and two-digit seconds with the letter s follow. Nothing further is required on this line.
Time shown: 1h07
